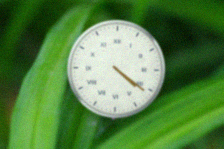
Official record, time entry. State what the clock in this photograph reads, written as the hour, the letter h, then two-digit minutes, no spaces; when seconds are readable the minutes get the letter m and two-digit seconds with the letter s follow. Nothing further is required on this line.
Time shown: 4h21
